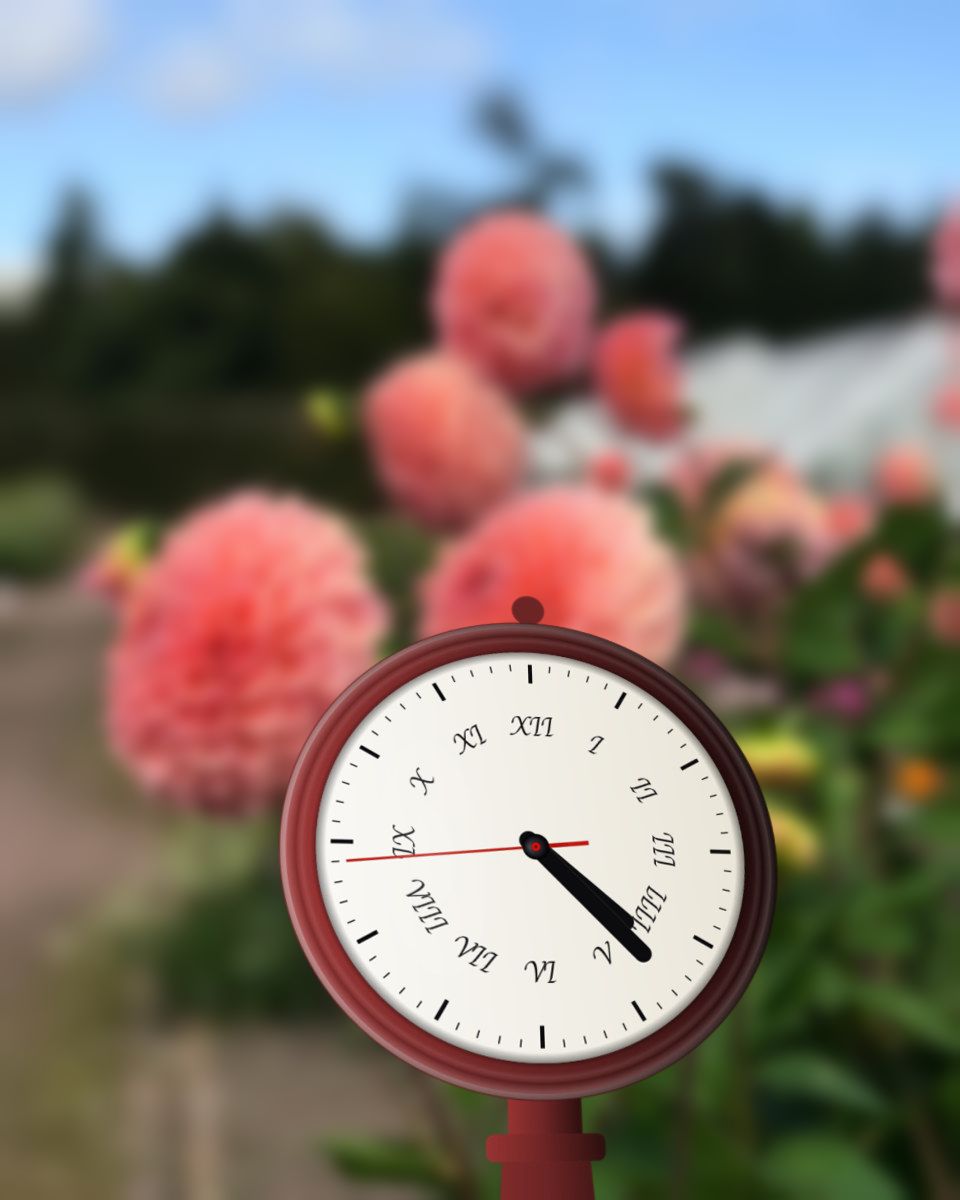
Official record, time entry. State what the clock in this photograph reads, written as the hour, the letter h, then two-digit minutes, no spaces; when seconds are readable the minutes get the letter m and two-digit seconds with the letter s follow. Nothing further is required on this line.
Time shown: 4h22m44s
